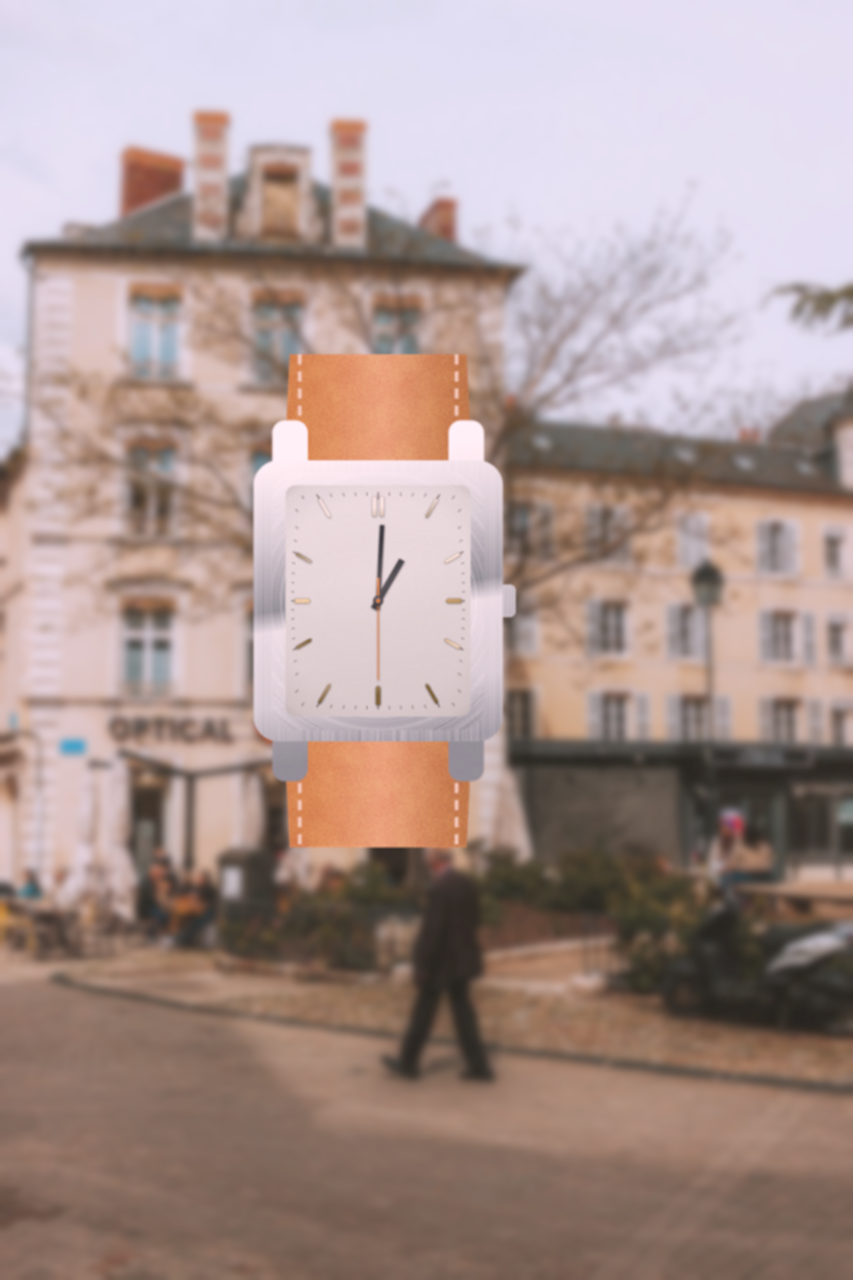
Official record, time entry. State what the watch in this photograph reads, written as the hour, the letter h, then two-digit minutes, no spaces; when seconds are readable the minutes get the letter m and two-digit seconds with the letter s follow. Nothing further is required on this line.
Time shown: 1h00m30s
